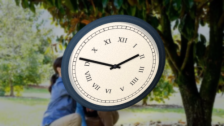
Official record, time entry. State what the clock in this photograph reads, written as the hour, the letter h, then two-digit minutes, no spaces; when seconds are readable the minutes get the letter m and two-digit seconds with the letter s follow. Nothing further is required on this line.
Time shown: 1h46
